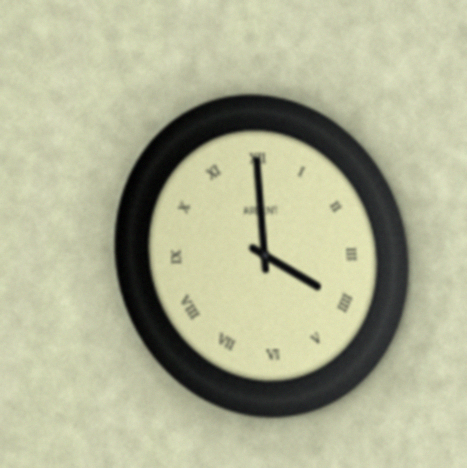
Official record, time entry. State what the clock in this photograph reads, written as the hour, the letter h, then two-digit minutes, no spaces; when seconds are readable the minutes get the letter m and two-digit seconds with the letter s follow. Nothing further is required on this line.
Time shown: 4h00
